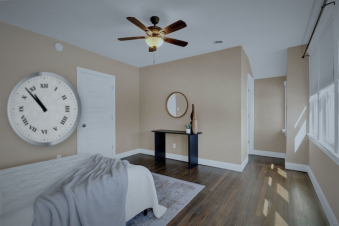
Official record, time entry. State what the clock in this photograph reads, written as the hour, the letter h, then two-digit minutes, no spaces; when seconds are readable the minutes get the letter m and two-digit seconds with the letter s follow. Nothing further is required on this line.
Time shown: 10h53
